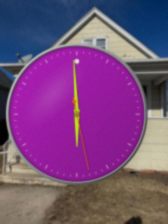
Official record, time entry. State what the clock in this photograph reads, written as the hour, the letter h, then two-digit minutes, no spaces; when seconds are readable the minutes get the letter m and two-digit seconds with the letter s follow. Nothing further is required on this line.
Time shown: 5h59m28s
